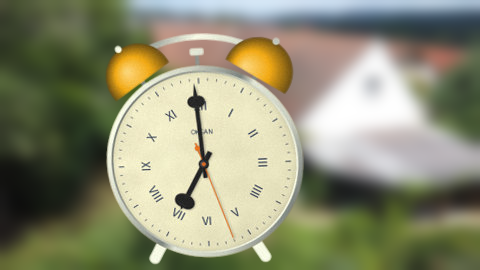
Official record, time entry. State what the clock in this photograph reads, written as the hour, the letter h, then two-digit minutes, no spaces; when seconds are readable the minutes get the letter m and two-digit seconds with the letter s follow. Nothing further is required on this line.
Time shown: 6h59m27s
